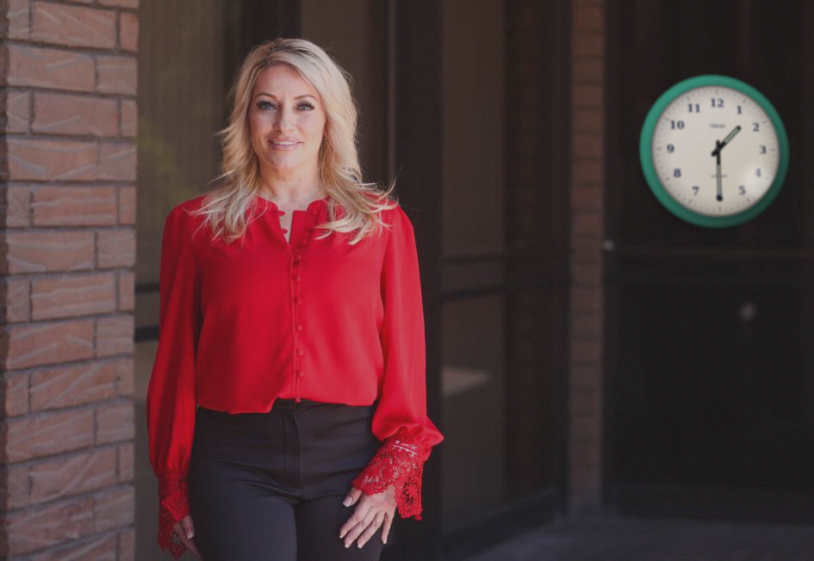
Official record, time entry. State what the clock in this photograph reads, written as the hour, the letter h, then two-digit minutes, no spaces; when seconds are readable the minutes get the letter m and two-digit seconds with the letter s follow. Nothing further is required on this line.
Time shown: 1h30
